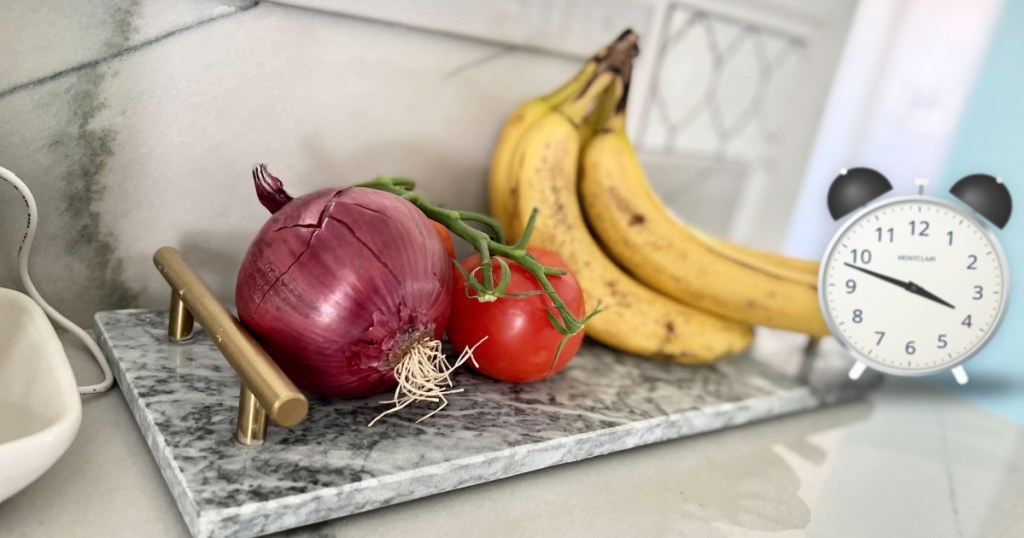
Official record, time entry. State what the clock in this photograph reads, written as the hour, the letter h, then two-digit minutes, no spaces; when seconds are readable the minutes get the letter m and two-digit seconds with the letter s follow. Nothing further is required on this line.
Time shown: 3h48
